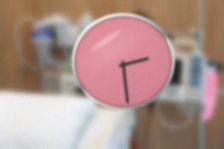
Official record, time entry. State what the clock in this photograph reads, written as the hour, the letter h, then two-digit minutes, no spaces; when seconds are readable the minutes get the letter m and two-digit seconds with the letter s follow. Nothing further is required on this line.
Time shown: 2h29
